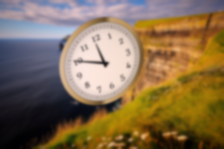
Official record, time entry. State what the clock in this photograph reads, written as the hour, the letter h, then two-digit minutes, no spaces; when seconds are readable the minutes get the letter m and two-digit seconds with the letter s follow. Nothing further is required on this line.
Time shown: 11h50
